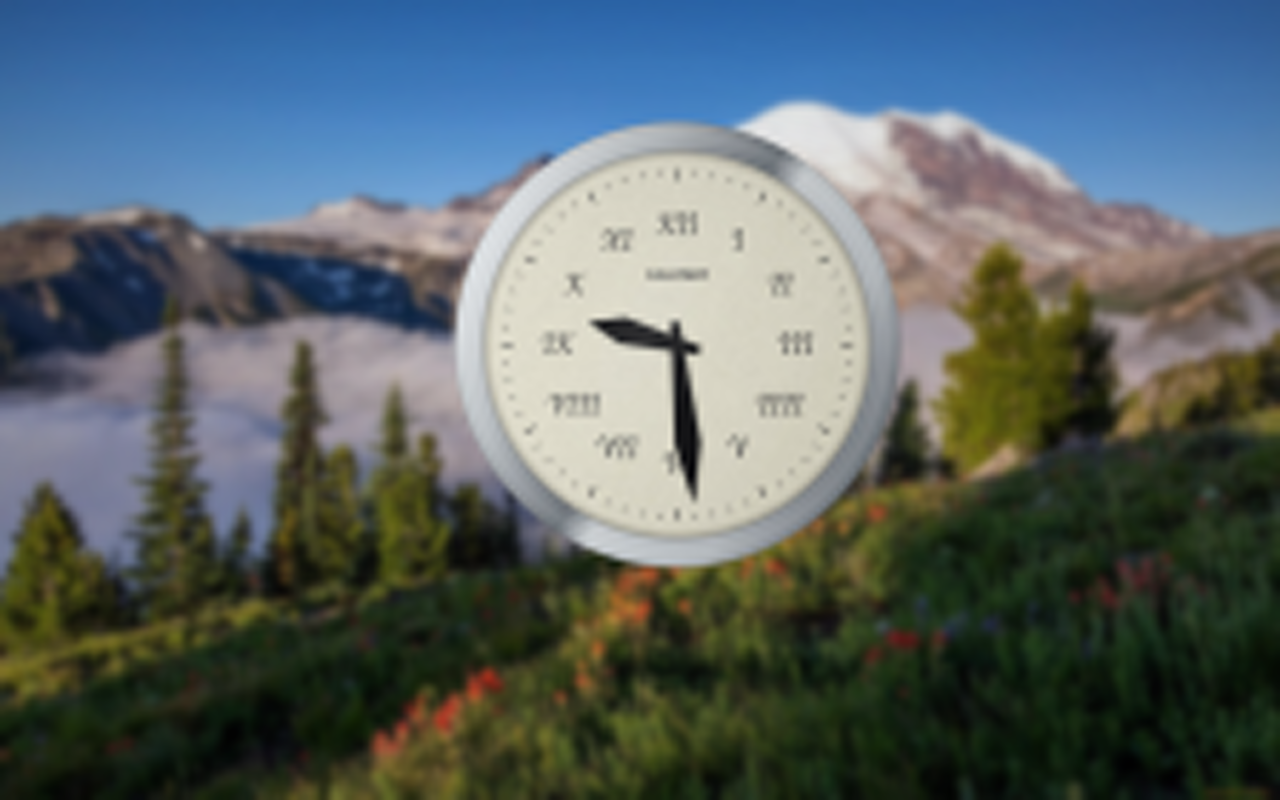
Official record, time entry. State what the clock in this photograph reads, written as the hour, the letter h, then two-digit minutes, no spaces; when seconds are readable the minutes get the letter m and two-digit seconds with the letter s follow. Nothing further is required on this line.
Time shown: 9h29
